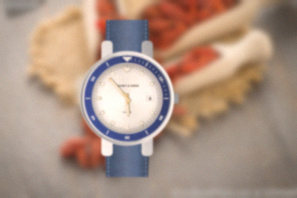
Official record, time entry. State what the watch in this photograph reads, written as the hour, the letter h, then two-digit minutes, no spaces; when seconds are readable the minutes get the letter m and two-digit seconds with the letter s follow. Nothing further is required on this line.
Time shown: 5h53
